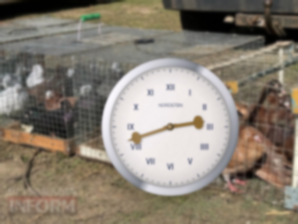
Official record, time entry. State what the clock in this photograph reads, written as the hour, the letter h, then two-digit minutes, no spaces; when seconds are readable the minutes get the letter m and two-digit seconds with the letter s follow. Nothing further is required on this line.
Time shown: 2h42
